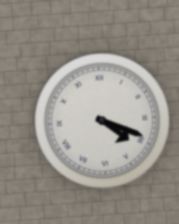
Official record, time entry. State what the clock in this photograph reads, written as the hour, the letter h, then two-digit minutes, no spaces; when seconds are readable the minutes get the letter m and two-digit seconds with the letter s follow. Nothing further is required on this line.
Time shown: 4h19
